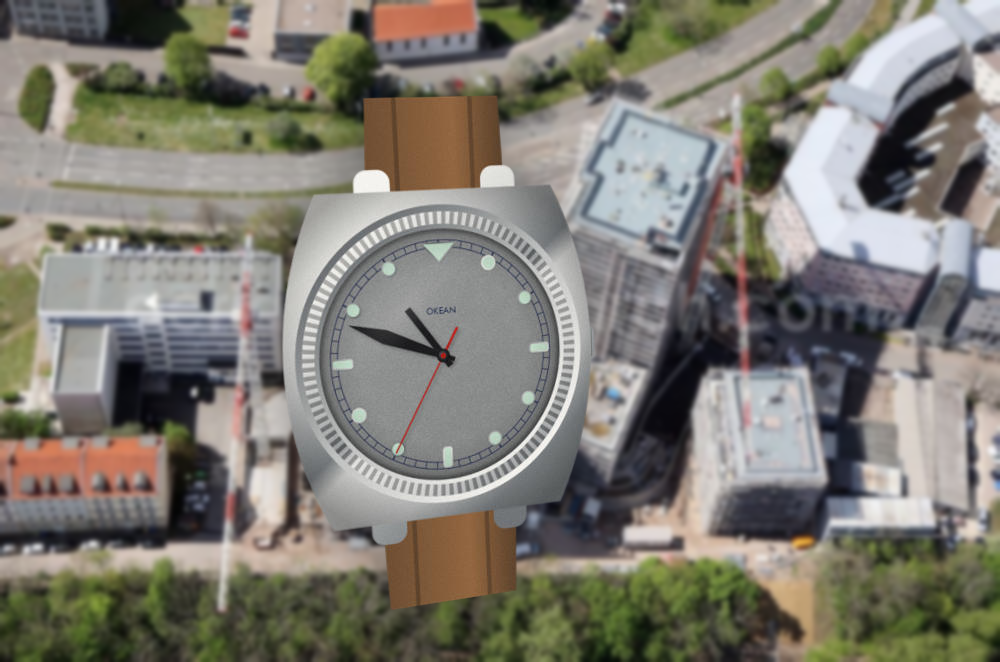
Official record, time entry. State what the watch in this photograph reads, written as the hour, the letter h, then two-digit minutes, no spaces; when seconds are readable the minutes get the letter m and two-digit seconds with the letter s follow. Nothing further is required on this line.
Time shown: 10h48m35s
